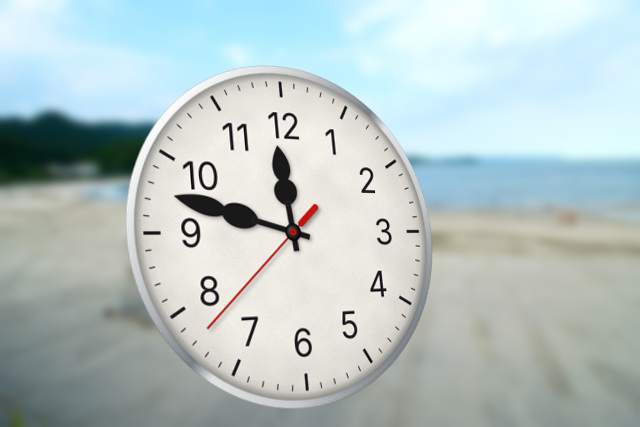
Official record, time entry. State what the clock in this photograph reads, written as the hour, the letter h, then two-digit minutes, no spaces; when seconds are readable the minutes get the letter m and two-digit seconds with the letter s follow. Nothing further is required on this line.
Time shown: 11h47m38s
